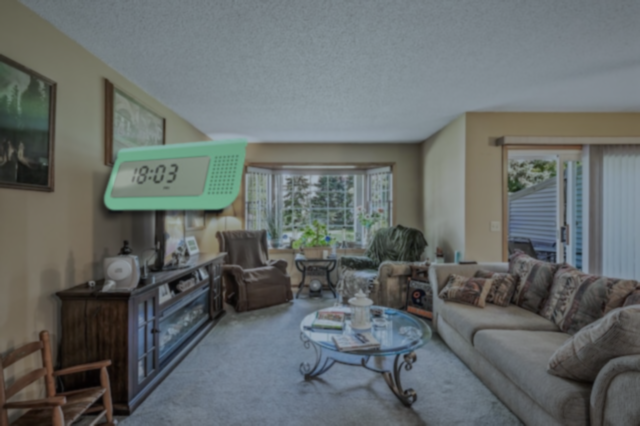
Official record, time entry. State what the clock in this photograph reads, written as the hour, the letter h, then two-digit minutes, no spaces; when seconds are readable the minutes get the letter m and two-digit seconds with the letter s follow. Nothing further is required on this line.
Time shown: 18h03
